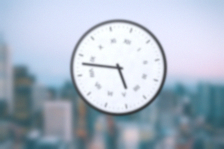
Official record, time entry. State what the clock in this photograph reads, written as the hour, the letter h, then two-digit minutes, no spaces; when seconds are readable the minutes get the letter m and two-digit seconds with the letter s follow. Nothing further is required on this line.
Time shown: 4h43
